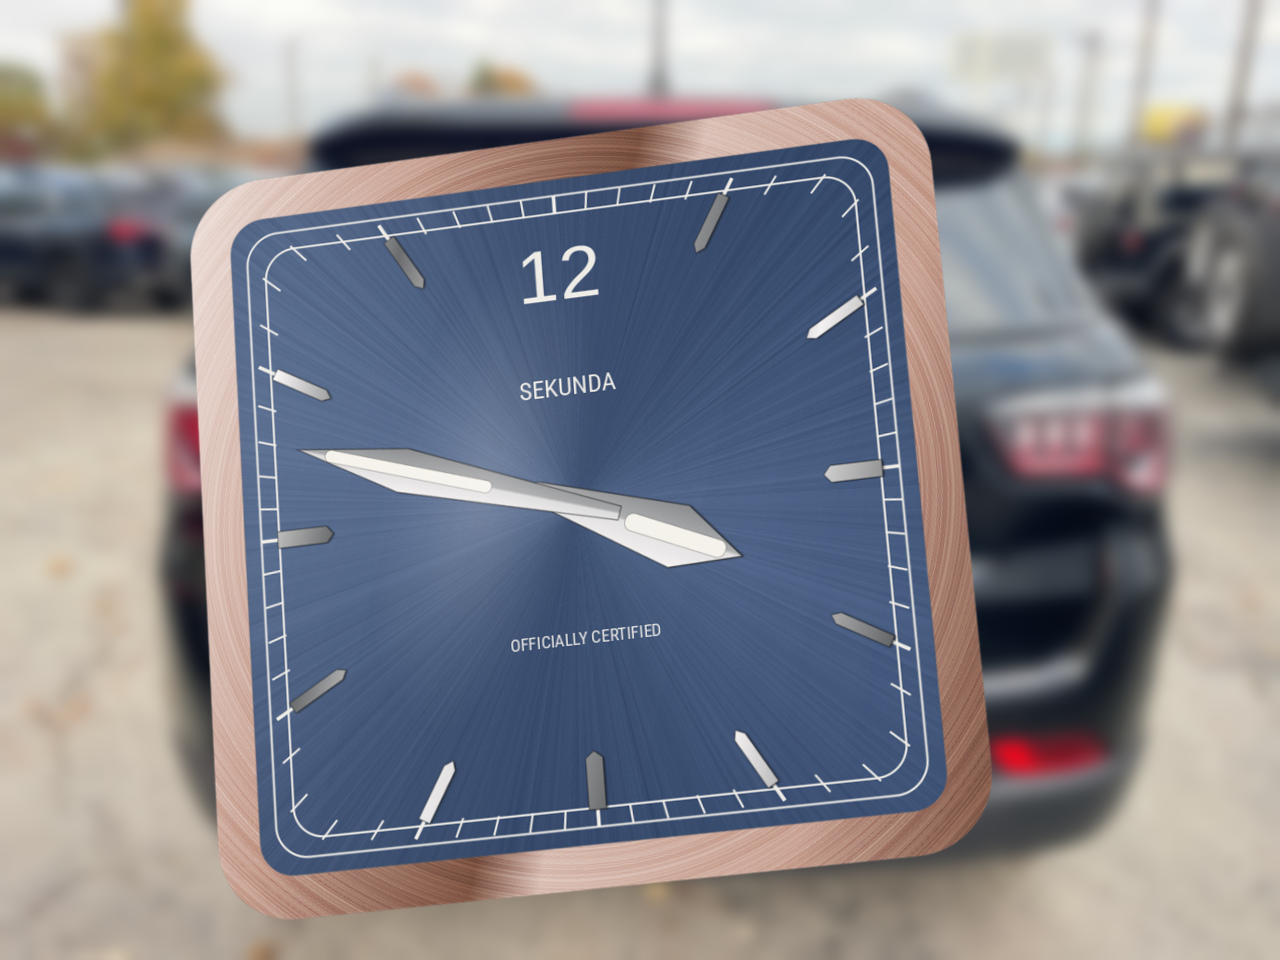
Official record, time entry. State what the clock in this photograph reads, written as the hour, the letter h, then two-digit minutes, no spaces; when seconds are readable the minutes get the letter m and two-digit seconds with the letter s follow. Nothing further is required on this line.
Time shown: 3h48
